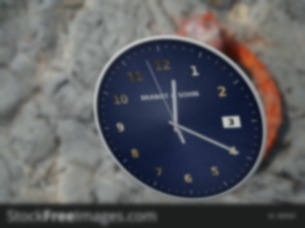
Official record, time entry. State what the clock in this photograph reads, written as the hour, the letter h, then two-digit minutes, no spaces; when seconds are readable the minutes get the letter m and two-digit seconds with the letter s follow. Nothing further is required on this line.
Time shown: 12h19m58s
